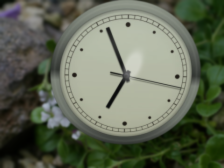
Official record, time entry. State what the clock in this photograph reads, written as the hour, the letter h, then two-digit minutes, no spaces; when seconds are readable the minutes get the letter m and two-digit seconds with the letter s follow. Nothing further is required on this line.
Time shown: 6h56m17s
